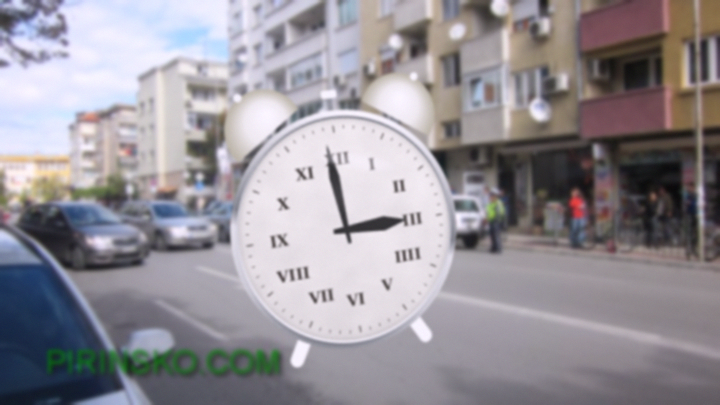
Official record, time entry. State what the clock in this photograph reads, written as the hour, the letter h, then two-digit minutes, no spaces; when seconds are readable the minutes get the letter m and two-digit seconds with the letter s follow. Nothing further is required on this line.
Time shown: 2h59
